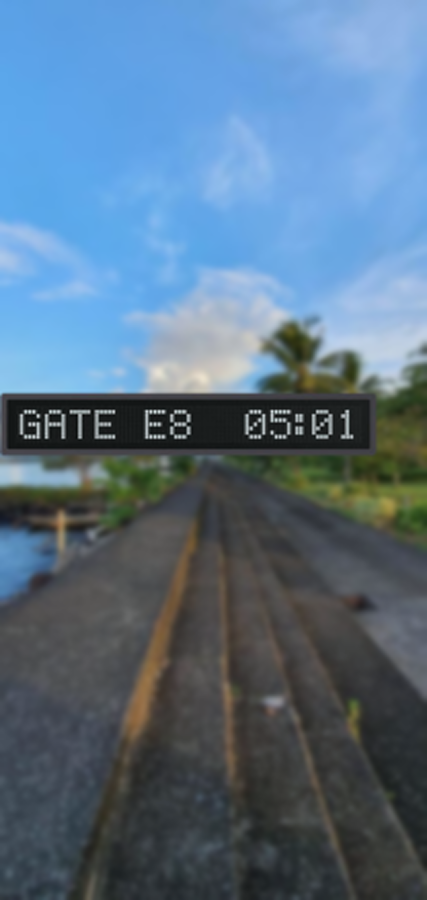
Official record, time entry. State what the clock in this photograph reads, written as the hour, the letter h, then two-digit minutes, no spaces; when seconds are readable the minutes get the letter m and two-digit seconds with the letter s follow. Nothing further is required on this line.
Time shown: 5h01
